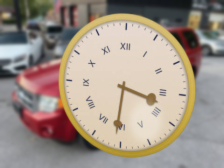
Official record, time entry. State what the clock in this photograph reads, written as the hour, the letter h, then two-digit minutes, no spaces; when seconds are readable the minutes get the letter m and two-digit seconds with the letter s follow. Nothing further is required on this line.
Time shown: 3h31
